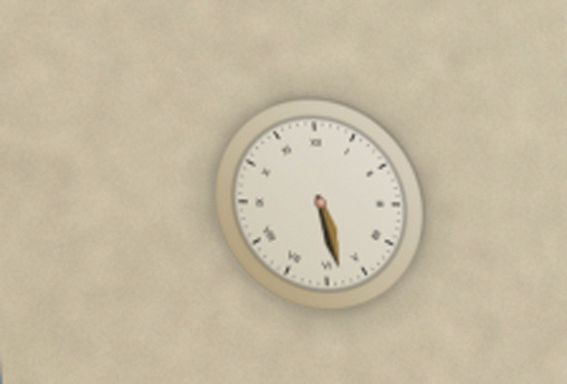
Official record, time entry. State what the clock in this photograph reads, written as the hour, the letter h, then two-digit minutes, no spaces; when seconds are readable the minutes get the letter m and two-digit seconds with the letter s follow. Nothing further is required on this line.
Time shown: 5h28
